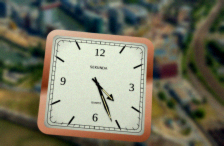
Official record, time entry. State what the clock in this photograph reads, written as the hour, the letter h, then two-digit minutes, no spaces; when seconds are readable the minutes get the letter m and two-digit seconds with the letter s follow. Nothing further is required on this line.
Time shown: 4h26
